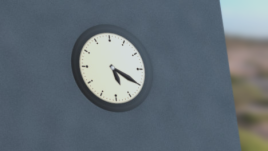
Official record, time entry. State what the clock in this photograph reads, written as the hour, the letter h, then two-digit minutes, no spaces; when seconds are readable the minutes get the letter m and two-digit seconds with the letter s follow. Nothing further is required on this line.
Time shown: 5h20
